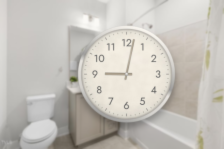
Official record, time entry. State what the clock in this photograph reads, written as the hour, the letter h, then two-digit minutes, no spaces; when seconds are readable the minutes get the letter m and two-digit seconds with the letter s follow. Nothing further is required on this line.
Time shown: 9h02
